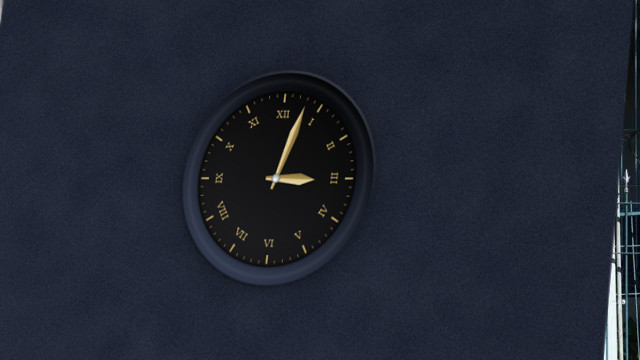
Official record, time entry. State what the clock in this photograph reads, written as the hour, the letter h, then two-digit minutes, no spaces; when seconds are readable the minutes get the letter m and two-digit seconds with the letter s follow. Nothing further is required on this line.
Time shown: 3h03
